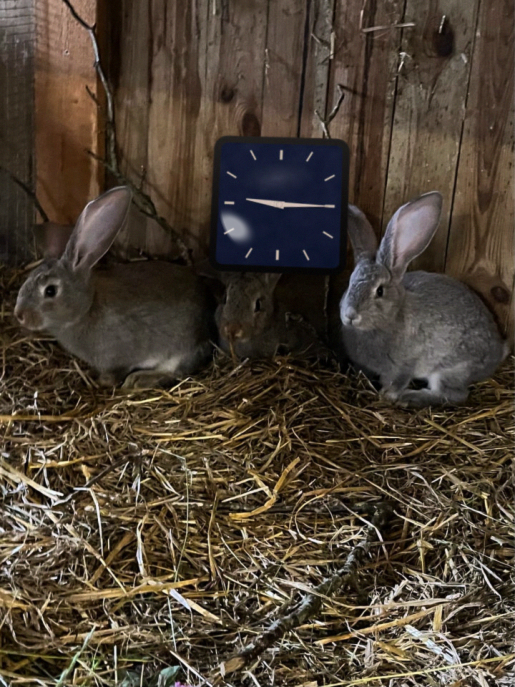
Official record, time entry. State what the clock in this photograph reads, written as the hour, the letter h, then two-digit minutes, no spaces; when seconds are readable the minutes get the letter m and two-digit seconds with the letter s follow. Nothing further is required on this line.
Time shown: 9h15
